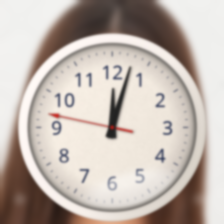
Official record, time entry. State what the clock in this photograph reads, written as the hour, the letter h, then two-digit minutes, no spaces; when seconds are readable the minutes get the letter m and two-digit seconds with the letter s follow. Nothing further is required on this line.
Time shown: 12h02m47s
